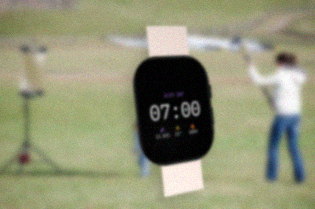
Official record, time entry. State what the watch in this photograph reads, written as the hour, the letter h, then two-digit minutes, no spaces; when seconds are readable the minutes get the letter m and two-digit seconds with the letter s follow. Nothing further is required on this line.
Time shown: 7h00
